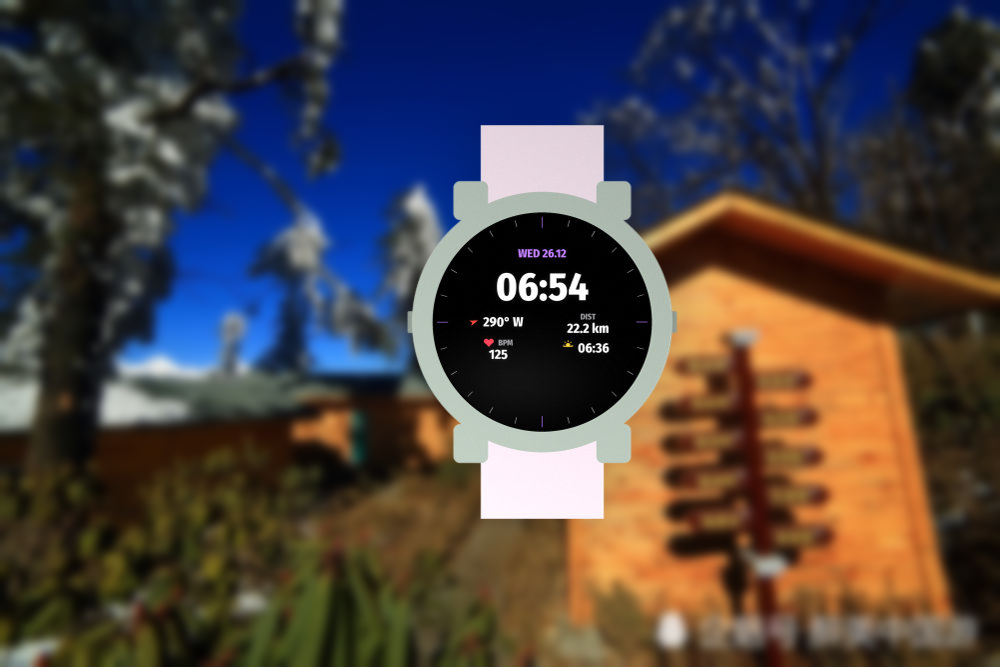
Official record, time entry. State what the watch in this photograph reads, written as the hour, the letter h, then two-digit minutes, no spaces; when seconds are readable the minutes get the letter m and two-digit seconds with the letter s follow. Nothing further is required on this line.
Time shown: 6h54
